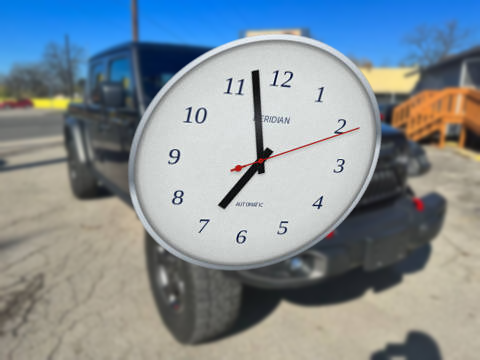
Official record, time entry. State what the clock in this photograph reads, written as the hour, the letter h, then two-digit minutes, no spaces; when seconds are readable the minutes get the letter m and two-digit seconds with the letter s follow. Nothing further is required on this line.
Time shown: 6h57m11s
